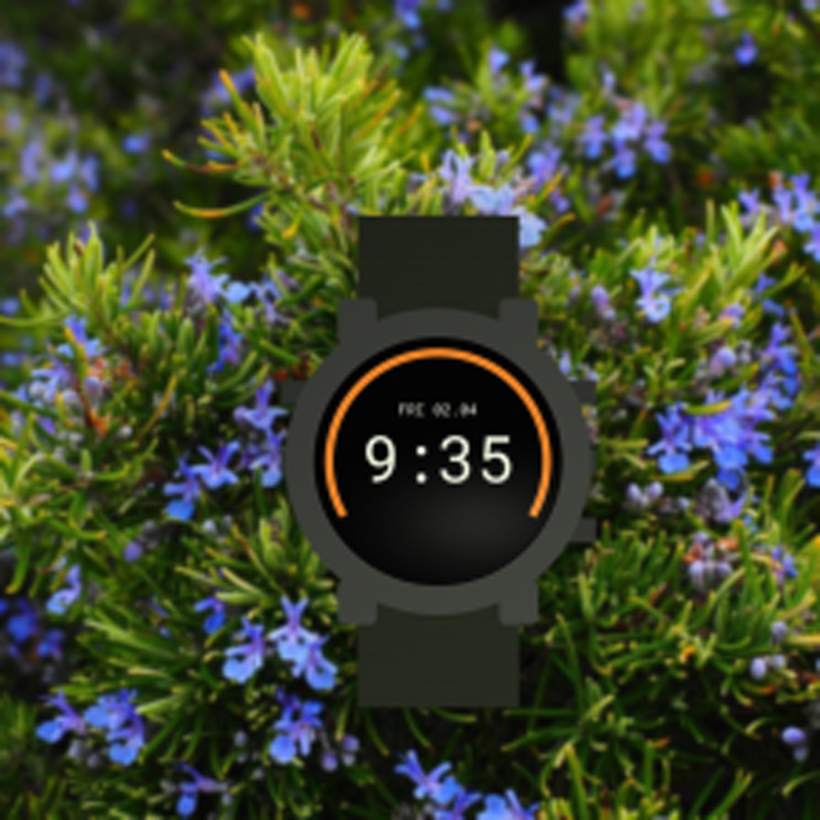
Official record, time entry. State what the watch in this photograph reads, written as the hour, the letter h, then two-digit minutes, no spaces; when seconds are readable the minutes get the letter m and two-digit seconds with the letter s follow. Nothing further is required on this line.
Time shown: 9h35
